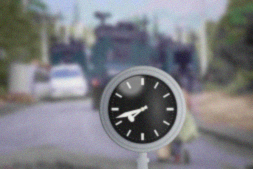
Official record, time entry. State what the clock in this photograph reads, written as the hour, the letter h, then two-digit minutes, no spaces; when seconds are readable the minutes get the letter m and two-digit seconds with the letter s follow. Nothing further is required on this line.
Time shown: 7h42
